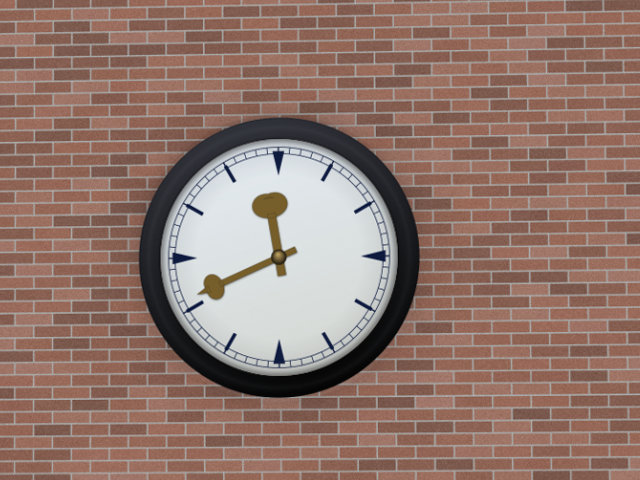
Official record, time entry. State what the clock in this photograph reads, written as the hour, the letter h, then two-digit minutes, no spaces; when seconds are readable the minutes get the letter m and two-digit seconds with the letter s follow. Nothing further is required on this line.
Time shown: 11h41
